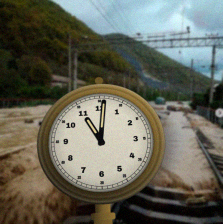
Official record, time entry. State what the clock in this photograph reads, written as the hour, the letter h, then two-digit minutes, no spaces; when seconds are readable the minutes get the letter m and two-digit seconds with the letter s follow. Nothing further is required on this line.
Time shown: 11h01
